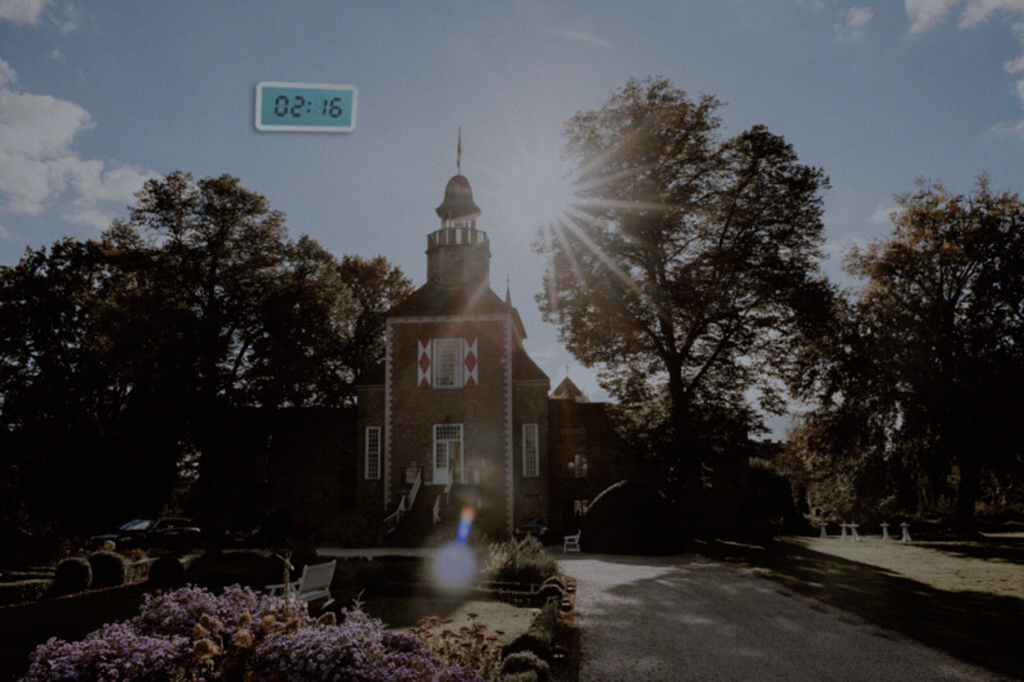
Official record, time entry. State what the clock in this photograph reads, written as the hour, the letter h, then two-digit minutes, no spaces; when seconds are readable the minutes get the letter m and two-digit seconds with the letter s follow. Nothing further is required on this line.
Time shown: 2h16
